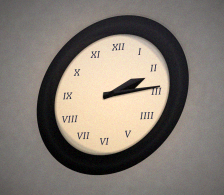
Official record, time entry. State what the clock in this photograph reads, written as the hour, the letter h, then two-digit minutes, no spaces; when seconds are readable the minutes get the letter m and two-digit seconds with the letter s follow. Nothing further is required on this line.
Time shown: 2h14
